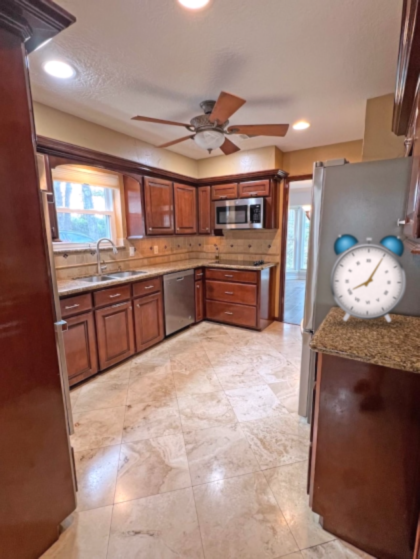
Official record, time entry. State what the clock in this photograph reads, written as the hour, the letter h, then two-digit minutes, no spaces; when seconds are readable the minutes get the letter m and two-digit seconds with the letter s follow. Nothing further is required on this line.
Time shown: 8h05
